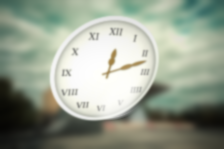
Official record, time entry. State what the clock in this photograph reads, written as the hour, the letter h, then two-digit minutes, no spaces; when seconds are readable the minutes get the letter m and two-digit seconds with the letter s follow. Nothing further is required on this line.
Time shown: 12h12
